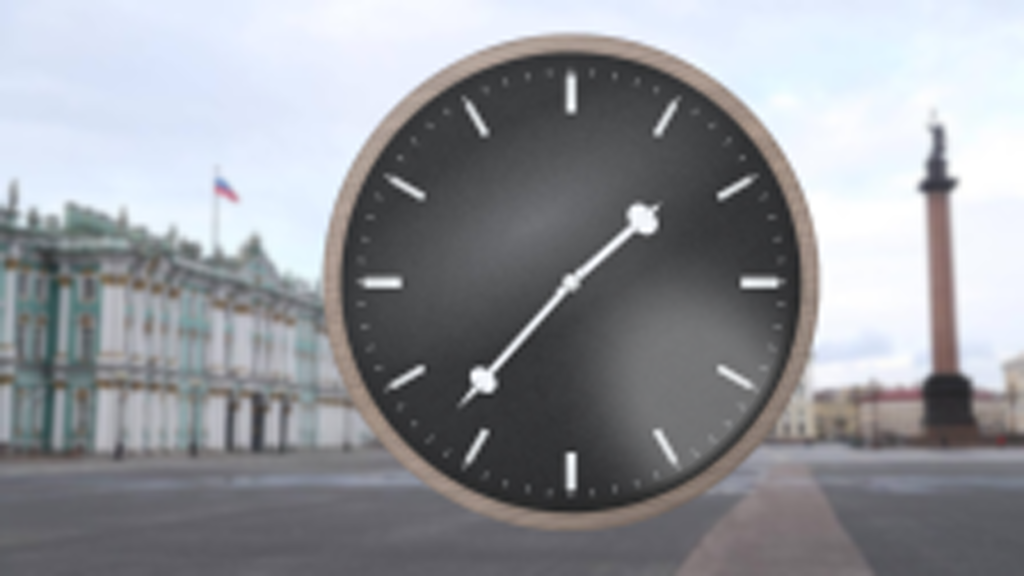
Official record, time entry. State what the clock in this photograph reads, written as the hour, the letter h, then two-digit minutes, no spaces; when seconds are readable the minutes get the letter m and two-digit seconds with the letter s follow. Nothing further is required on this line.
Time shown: 1h37
